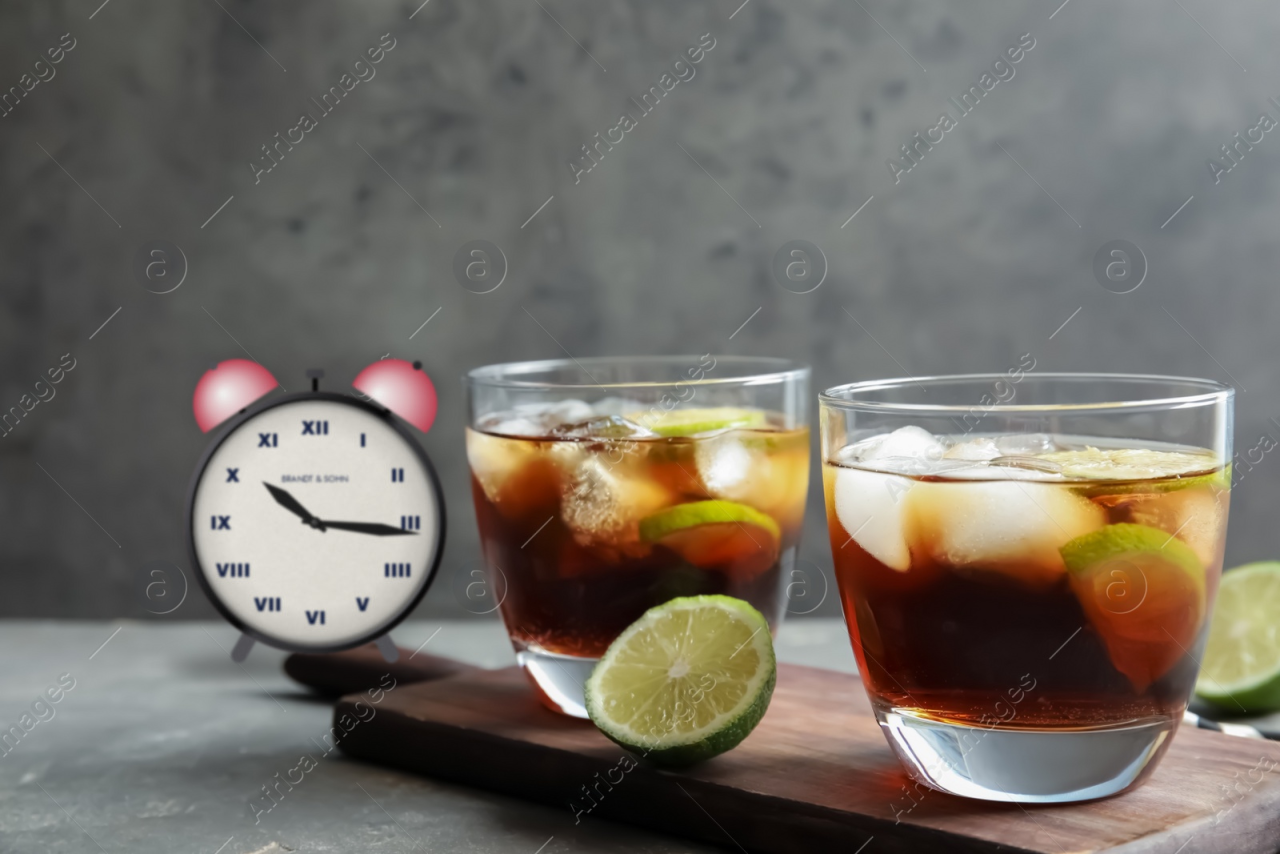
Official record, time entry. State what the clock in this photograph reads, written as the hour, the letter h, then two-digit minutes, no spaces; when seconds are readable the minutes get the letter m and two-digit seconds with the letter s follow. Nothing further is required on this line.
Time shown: 10h16
